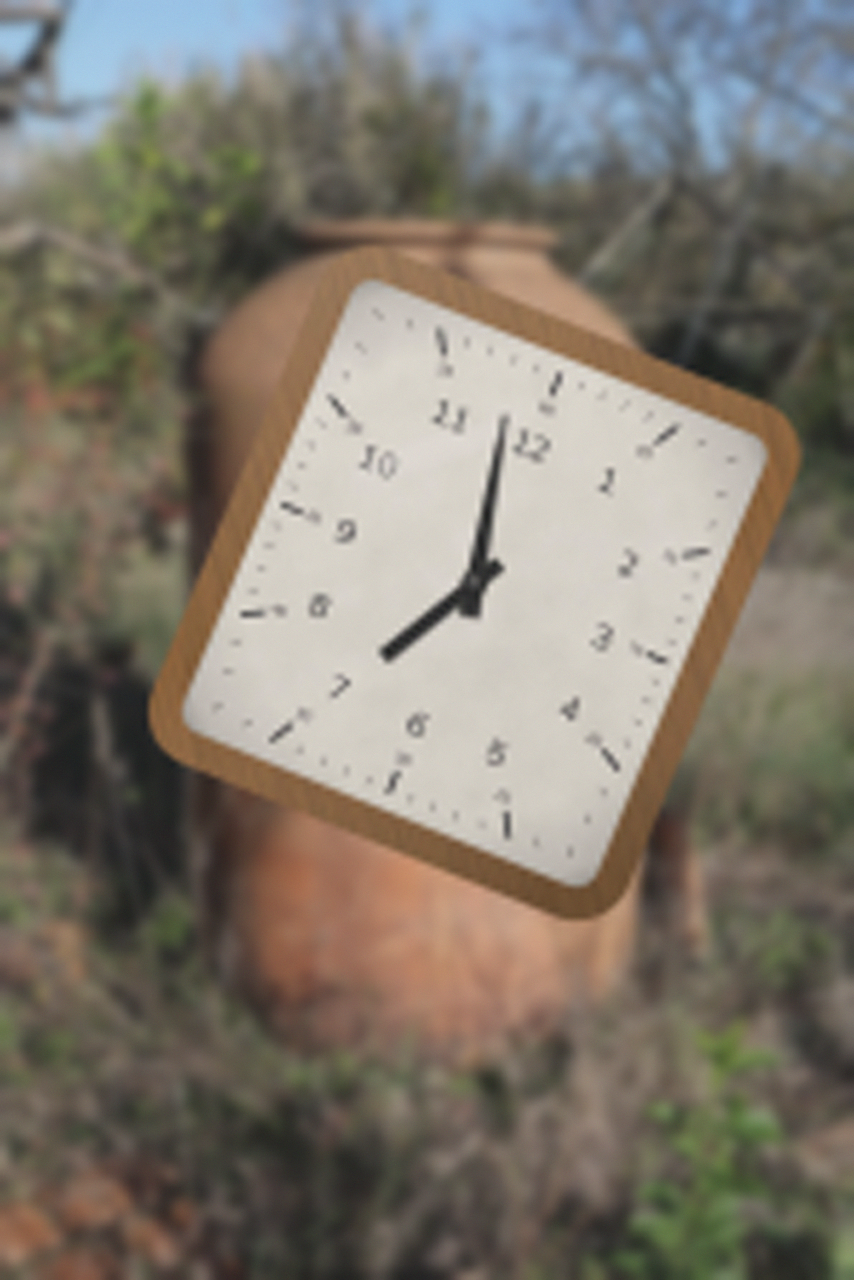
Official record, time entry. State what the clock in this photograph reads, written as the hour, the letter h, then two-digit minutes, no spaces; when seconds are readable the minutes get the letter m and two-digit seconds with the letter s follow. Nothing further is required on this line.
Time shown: 6h58
